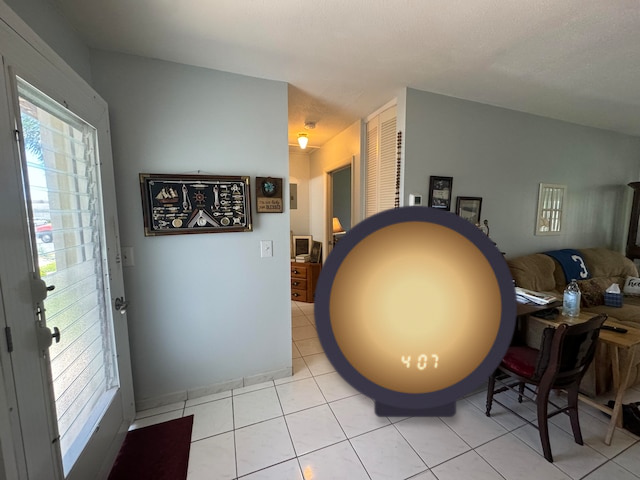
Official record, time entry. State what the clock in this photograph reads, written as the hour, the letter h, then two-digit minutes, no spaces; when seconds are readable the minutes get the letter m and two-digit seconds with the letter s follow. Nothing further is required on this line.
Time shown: 4h07
